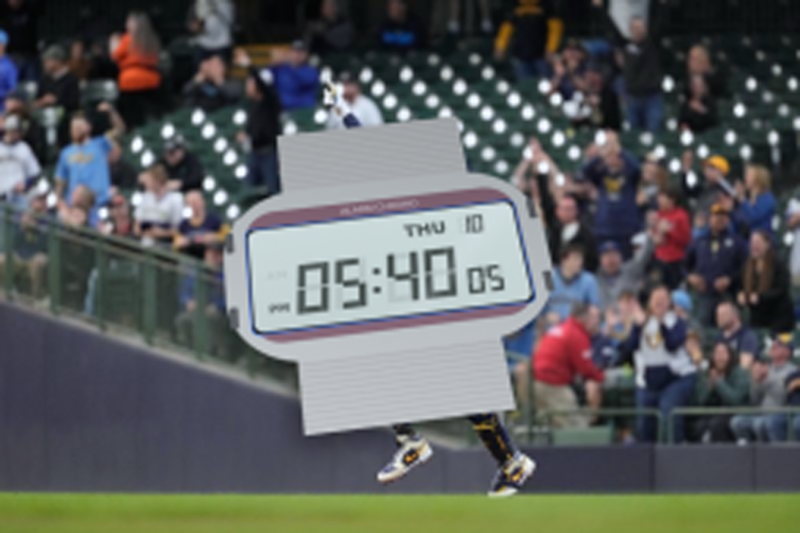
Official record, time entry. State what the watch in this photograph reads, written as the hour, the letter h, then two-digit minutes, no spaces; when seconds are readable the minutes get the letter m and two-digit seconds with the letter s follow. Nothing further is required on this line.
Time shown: 5h40m05s
